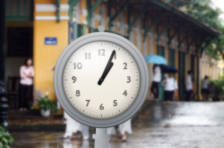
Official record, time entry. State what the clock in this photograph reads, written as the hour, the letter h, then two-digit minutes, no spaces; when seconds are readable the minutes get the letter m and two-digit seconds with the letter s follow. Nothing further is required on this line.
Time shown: 1h04
